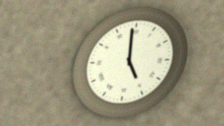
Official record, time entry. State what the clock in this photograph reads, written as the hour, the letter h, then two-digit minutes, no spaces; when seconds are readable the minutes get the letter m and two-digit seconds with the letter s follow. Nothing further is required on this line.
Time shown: 4h59
